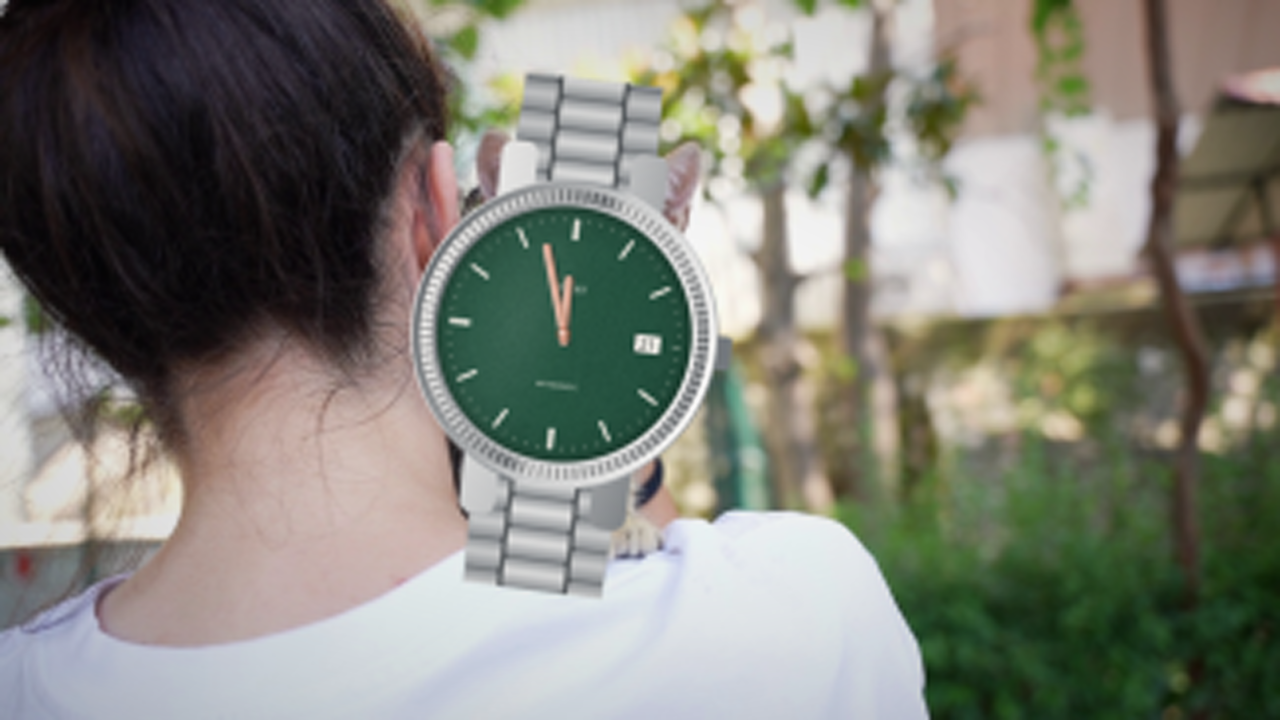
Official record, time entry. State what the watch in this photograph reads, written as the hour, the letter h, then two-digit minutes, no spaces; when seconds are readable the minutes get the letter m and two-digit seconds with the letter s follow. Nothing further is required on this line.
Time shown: 11h57
